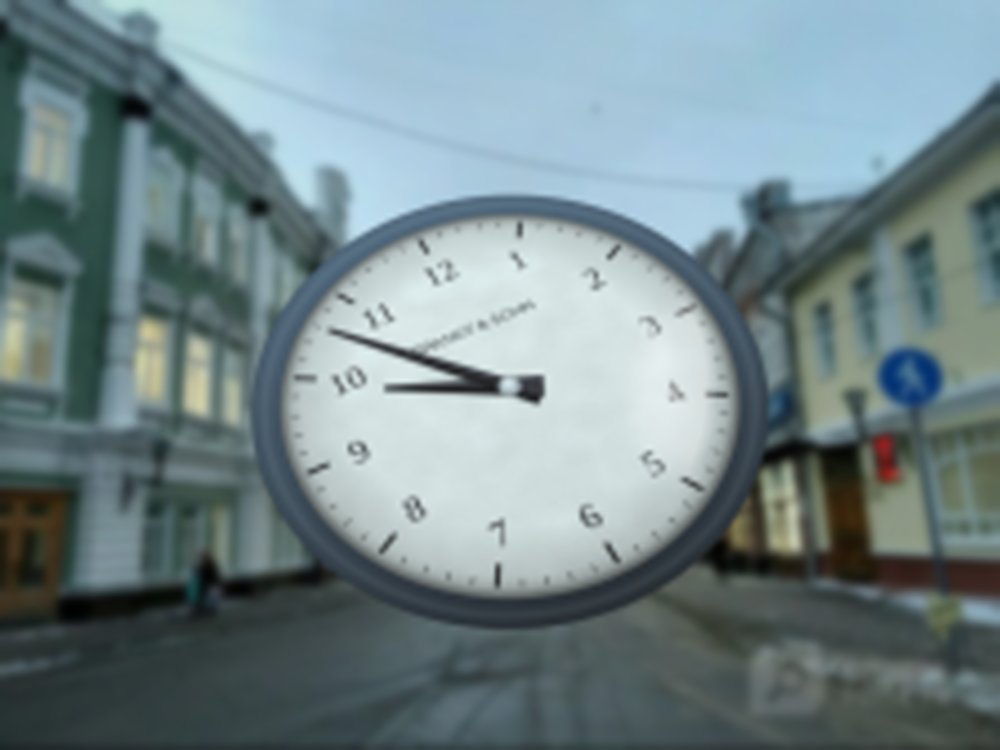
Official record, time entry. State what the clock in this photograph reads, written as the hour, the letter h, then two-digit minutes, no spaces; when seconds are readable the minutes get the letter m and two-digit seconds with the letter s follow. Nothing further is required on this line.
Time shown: 9h53
